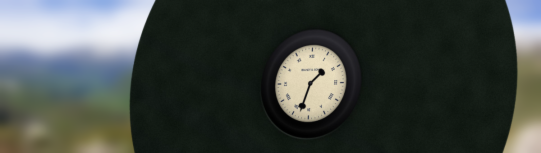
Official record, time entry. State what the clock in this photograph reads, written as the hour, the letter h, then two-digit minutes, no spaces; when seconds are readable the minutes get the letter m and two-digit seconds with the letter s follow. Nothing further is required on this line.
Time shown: 1h33
